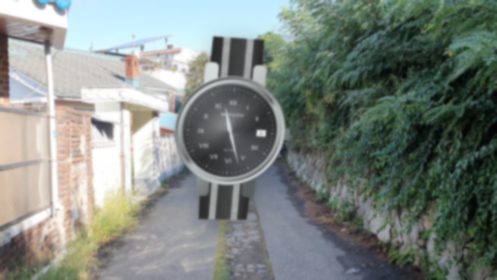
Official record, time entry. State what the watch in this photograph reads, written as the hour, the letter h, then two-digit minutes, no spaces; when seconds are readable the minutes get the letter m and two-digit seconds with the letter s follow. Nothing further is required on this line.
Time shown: 11h27
